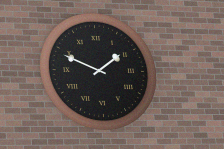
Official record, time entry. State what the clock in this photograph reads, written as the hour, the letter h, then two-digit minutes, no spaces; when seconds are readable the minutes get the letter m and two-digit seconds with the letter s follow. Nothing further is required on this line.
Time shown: 1h49
